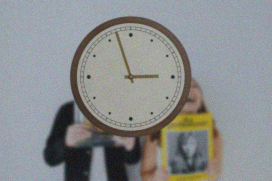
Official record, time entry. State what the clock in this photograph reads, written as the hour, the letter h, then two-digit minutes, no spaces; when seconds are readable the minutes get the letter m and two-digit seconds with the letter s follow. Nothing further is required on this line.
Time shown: 2h57
